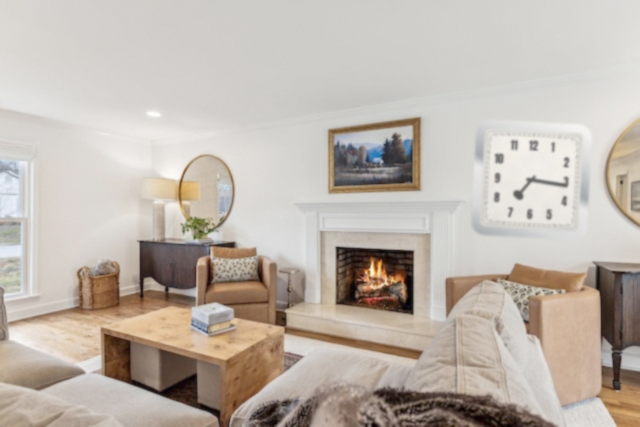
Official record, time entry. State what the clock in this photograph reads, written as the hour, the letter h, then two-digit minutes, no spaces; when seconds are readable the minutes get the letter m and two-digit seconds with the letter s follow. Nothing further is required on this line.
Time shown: 7h16
